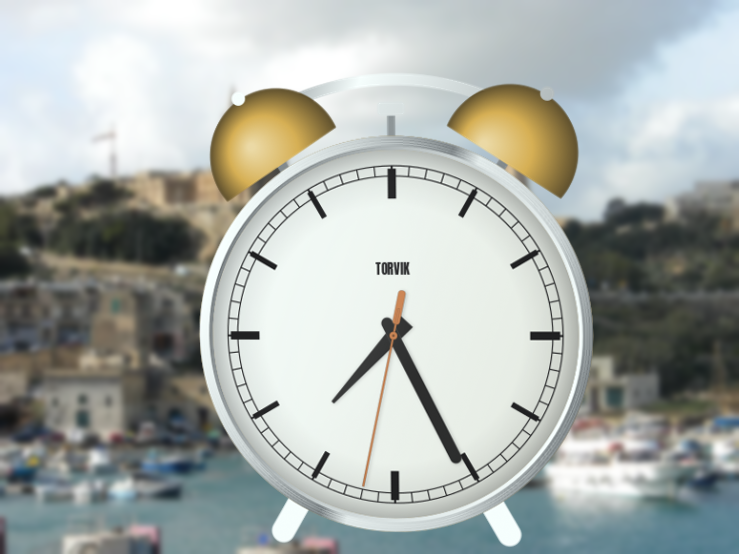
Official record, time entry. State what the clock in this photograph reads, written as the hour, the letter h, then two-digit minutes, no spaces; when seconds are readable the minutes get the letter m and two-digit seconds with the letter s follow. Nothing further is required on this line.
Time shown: 7h25m32s
